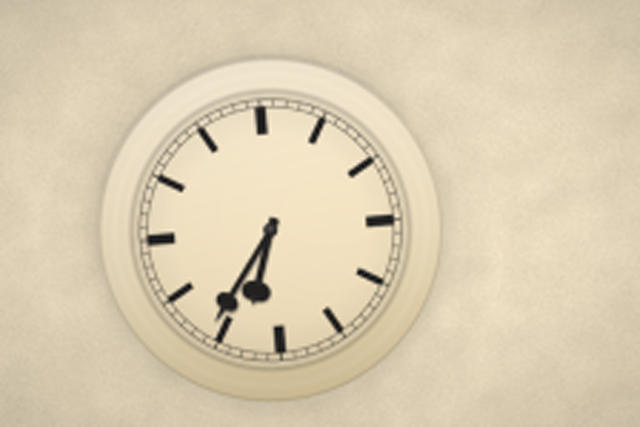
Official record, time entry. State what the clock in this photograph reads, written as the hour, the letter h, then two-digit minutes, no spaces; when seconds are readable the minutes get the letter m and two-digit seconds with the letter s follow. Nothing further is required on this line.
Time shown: 6h36
